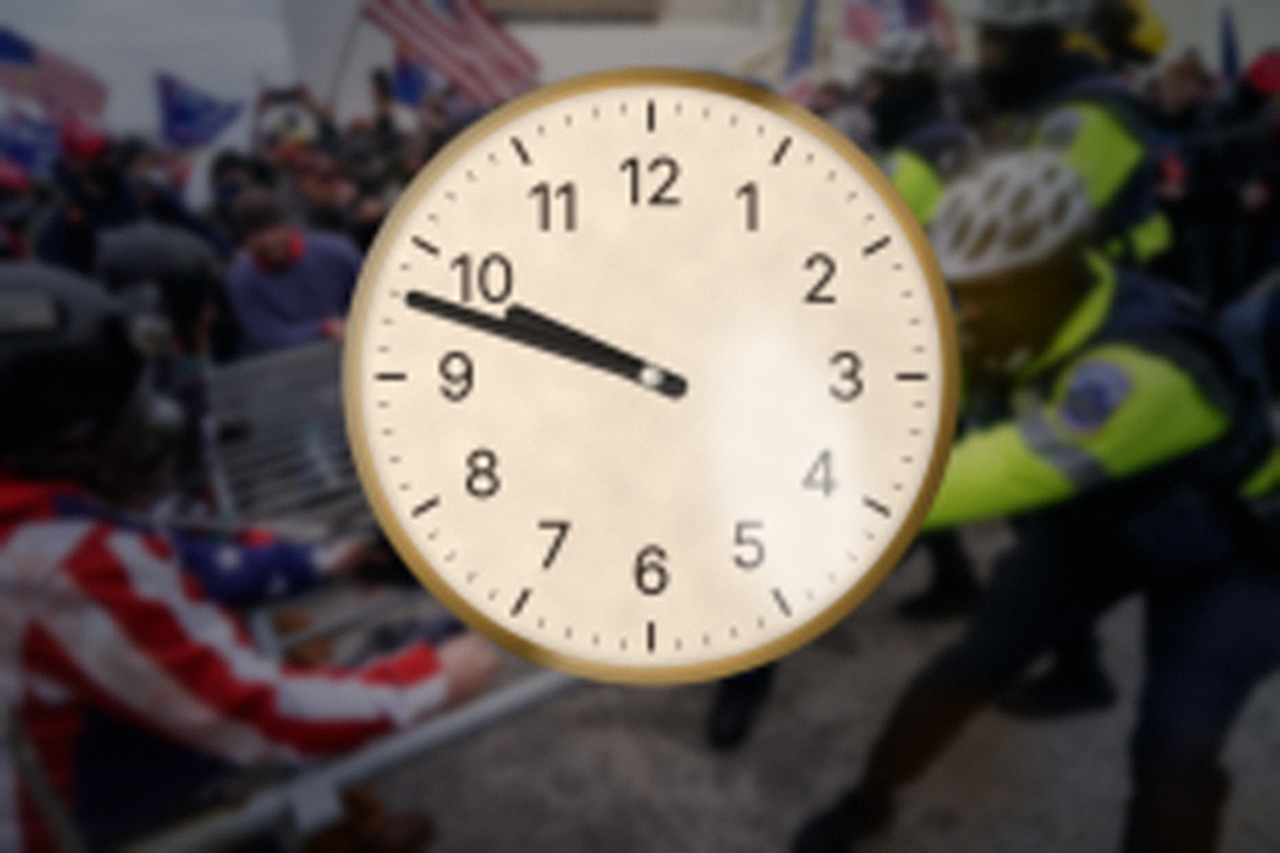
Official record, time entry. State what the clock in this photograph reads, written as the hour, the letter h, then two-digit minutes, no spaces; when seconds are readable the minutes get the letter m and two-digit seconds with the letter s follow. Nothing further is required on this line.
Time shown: 9h48
